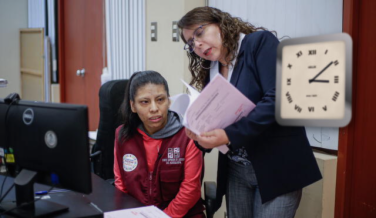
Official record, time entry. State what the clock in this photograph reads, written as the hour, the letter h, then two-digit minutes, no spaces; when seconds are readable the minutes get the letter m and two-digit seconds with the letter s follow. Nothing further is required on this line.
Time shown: 3h09
